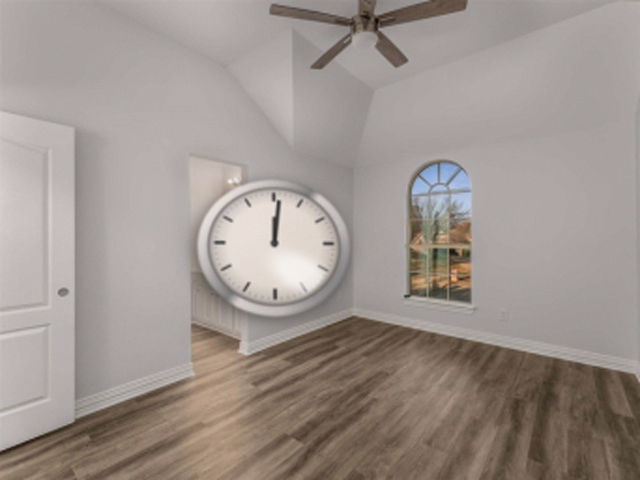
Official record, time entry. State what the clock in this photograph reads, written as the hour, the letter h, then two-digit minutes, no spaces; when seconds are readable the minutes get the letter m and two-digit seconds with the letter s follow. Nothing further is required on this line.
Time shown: 12h01
